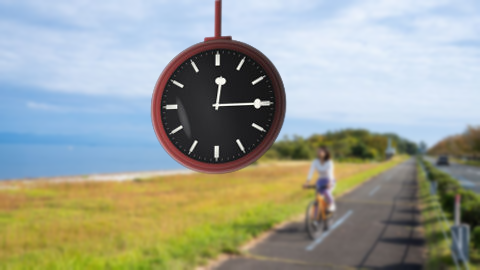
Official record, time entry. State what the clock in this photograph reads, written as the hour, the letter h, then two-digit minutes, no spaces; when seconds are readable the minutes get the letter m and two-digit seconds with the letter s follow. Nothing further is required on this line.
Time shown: 12h15
